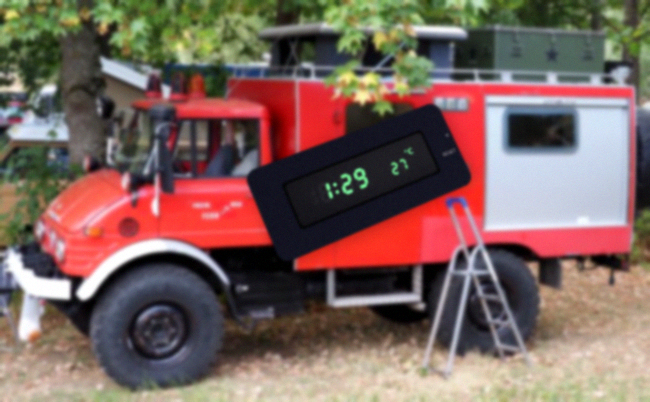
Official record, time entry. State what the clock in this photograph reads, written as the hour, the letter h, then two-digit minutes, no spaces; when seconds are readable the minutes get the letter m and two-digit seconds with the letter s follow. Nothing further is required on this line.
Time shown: 1h29
